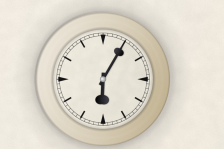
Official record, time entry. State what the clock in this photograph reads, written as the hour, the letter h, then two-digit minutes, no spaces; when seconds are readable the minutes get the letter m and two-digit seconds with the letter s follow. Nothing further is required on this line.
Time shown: 6h05
